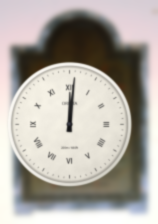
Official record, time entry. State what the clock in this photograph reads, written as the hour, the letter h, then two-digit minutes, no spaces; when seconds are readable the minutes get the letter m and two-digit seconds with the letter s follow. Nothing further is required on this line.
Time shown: 12h01
